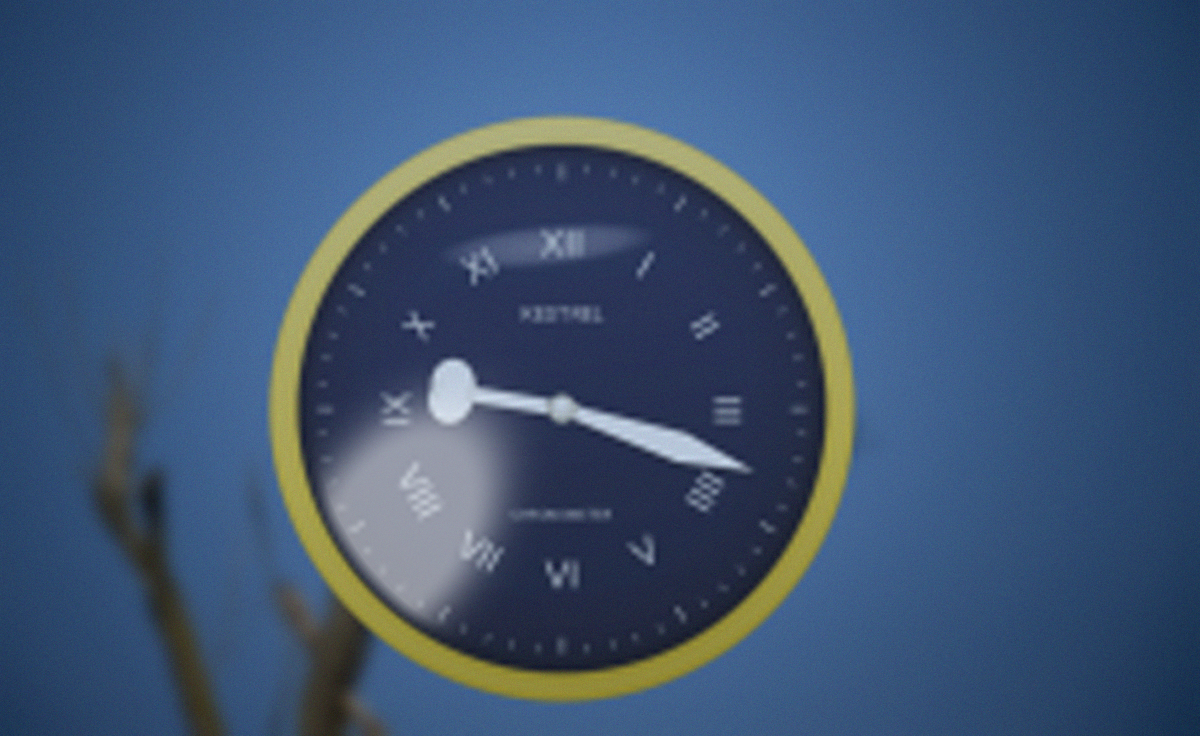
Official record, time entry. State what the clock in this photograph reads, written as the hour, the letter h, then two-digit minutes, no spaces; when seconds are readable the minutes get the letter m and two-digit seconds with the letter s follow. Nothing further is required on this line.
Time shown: 9h18
